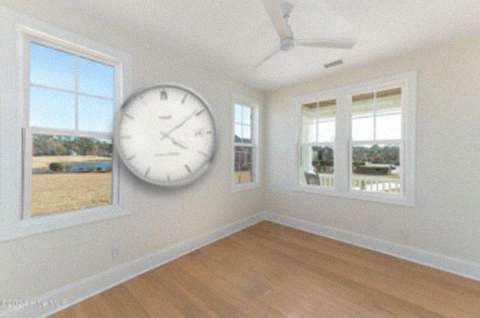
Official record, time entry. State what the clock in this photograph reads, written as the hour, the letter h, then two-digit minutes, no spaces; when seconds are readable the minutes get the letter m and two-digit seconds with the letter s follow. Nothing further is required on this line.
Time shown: 4h09
